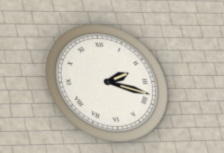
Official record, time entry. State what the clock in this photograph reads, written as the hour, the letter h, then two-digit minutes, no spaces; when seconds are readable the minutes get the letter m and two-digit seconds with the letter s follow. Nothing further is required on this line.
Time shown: 2h18
